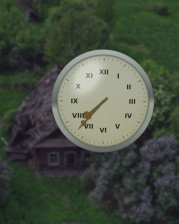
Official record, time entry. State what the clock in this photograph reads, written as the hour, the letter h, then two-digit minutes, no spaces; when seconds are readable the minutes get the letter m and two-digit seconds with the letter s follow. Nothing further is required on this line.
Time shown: 7h37
